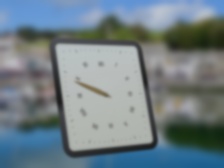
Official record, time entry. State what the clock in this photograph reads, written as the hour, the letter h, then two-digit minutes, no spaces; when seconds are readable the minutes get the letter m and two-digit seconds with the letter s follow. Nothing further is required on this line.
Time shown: 9h49
